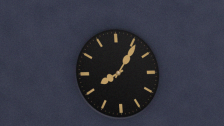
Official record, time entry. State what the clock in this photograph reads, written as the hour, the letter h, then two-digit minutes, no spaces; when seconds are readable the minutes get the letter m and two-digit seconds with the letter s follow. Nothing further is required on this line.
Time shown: 8h06
